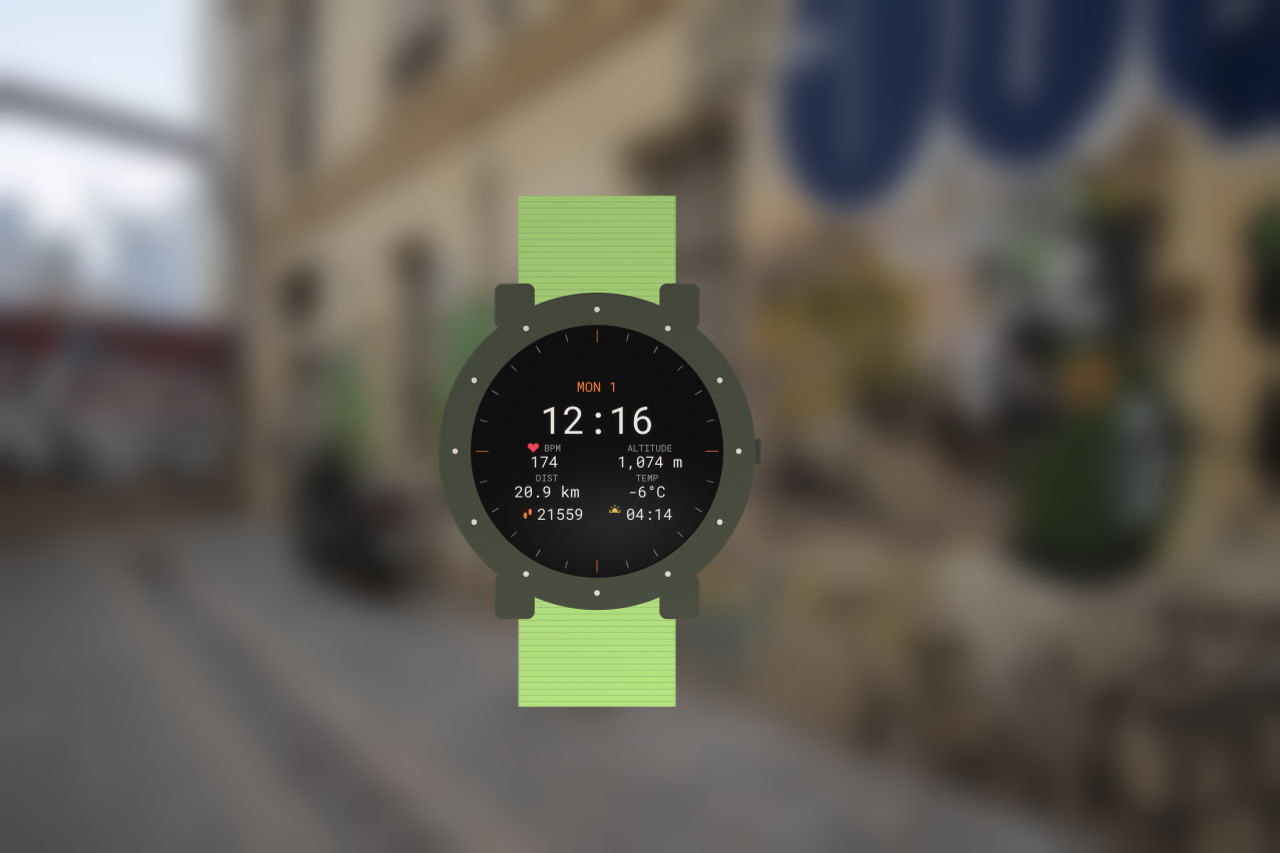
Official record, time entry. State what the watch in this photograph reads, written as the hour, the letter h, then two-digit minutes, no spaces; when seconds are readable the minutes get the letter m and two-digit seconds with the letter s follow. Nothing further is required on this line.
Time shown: 12h16
